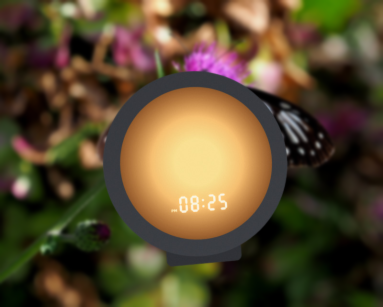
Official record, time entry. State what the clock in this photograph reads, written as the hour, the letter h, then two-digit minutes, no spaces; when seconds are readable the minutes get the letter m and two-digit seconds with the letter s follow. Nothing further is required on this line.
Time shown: 8h25
